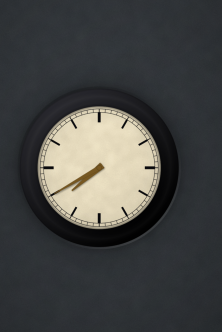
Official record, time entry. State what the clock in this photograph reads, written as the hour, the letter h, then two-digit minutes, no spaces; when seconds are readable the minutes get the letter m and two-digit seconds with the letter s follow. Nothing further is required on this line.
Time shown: 7h40
